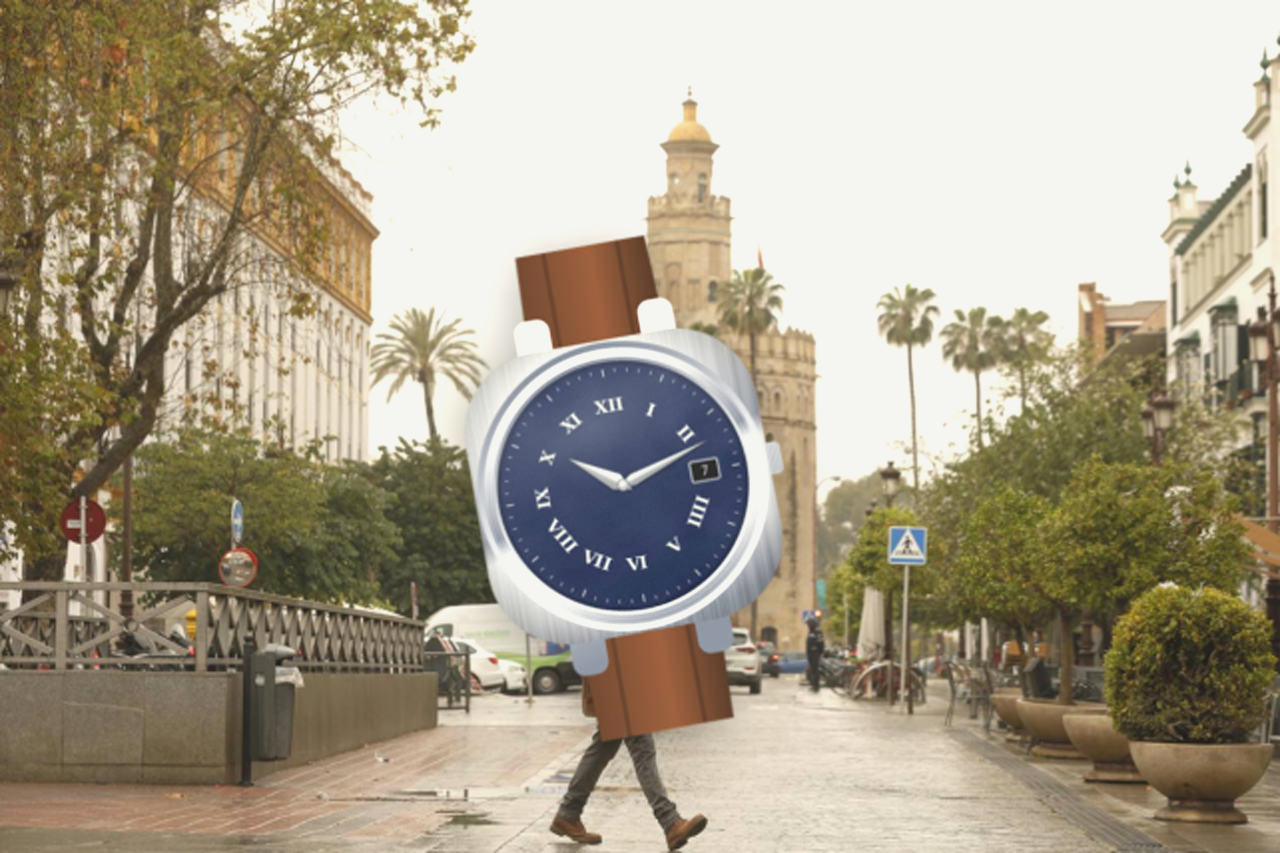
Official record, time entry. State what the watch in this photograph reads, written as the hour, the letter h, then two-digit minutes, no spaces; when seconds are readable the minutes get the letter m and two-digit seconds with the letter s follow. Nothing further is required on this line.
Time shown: 10h12
